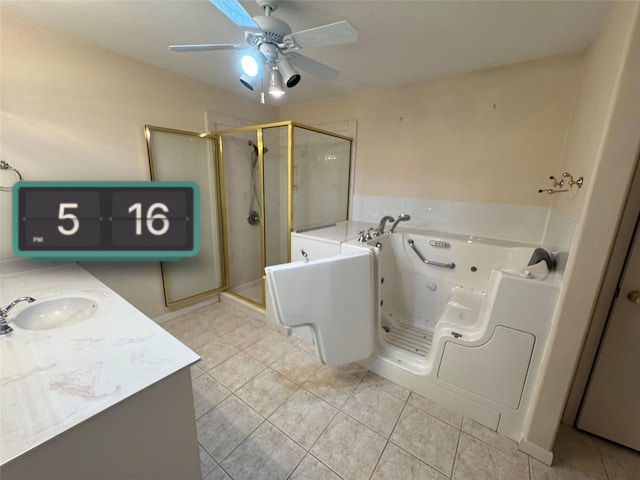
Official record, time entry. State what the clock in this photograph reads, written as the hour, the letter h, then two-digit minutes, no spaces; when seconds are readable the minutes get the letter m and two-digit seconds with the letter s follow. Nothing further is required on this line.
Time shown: 5h16
